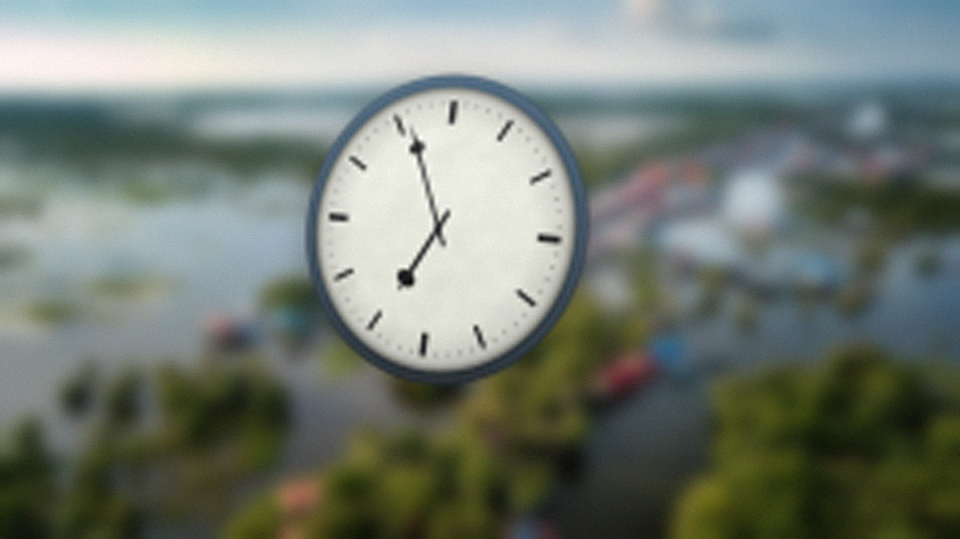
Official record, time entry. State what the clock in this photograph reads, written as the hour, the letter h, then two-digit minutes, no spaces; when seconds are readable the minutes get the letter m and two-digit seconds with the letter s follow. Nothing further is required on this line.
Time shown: 6h56
